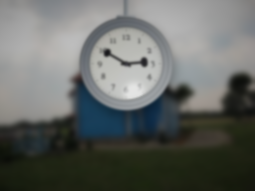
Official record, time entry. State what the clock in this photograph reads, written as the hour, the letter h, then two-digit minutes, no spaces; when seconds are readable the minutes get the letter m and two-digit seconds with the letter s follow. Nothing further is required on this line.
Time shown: 2h50
